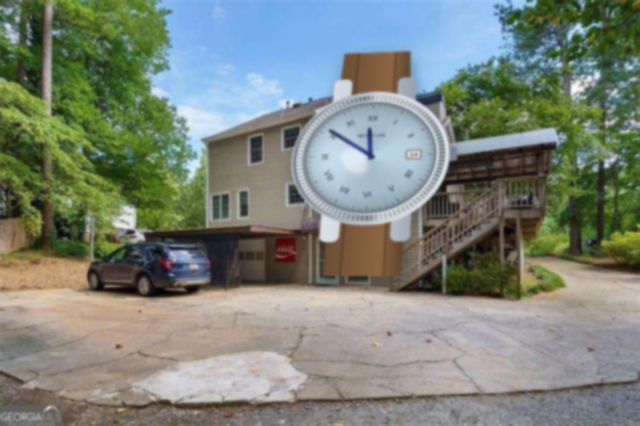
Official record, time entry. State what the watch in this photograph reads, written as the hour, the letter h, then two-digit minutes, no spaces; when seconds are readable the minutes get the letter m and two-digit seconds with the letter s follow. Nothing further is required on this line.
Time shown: 11h51
